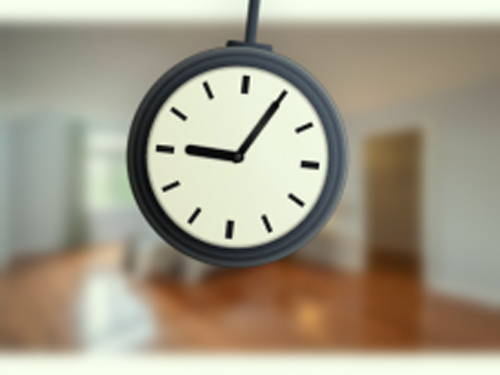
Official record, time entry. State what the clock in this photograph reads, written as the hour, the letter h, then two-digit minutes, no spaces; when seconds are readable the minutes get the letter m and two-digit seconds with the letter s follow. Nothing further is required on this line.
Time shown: 9h05
